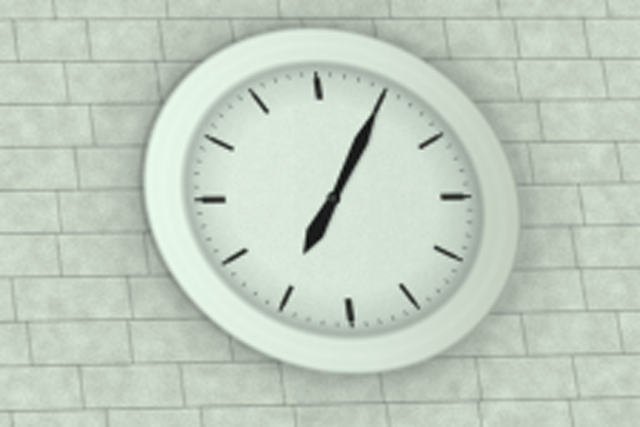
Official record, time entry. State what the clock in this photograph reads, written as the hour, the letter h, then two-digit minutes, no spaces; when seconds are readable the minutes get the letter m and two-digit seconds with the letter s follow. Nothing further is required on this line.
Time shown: 7h05
